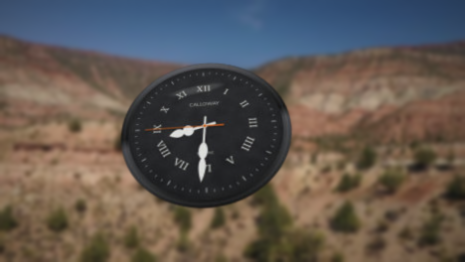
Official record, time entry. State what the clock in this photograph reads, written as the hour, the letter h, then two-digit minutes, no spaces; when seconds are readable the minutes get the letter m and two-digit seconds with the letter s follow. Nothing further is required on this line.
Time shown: 8h30m45s
